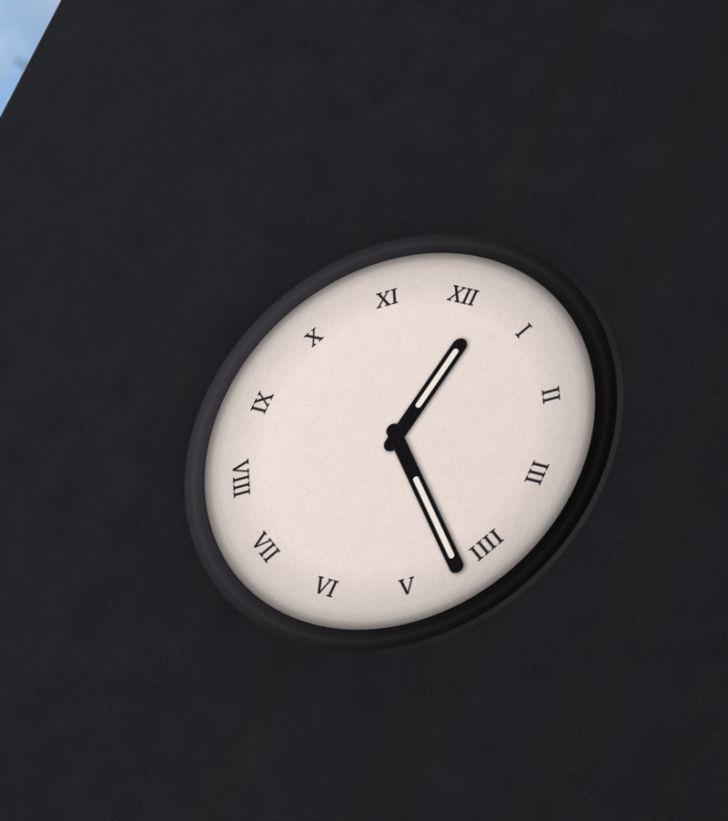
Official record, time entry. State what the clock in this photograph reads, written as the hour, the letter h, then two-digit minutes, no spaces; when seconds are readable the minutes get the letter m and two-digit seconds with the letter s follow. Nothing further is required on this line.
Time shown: 12h22
